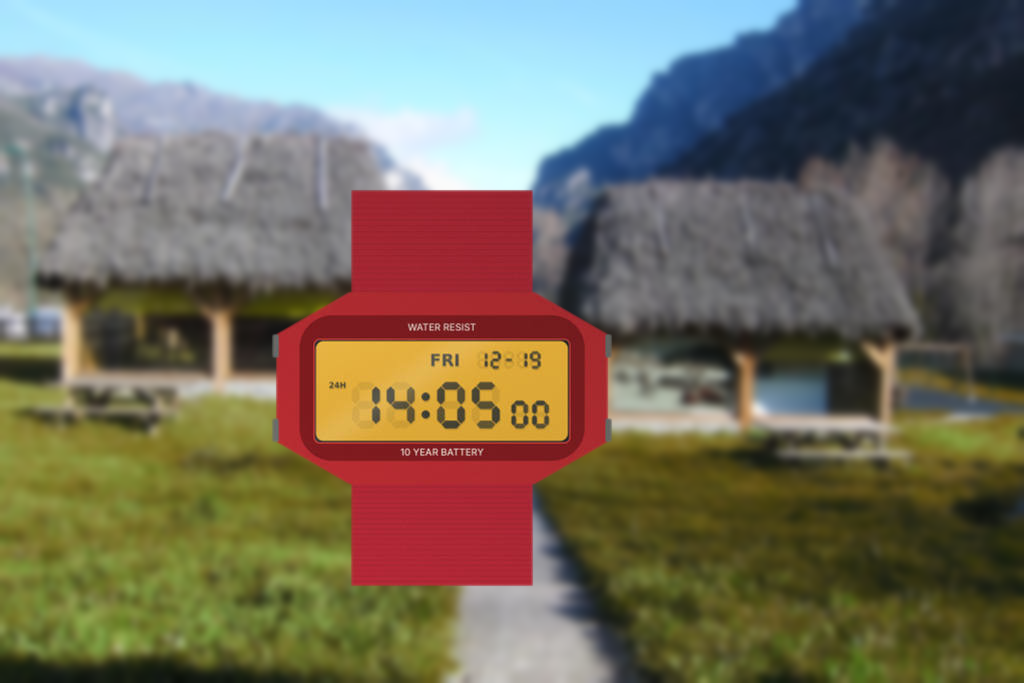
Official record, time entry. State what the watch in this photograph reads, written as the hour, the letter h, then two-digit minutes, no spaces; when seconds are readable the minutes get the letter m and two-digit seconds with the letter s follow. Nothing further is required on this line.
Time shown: 14h05m00s
